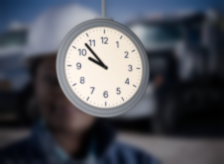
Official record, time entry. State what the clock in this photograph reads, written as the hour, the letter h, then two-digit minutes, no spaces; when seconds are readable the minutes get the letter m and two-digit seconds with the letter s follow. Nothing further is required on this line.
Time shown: 9h53
